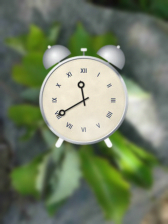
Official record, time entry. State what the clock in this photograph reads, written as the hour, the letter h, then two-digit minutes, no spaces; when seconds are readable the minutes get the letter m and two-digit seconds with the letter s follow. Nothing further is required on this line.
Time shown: 11h40
